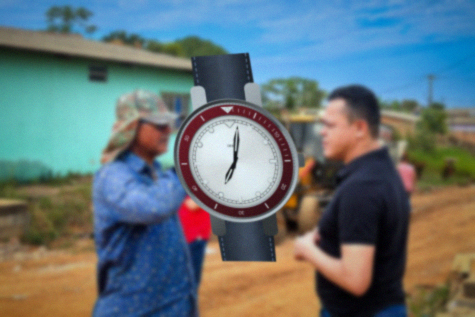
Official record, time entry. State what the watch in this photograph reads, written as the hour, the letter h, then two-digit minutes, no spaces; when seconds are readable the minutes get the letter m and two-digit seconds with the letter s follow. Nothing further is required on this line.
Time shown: 7h02
